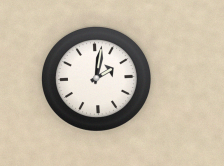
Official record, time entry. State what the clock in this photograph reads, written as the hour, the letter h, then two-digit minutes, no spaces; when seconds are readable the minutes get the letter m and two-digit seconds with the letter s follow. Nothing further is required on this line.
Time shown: 2h02
